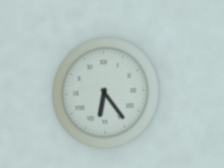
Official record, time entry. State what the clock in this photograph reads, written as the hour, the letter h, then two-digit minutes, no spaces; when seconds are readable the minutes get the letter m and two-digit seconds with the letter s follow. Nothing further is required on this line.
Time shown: 6h24
